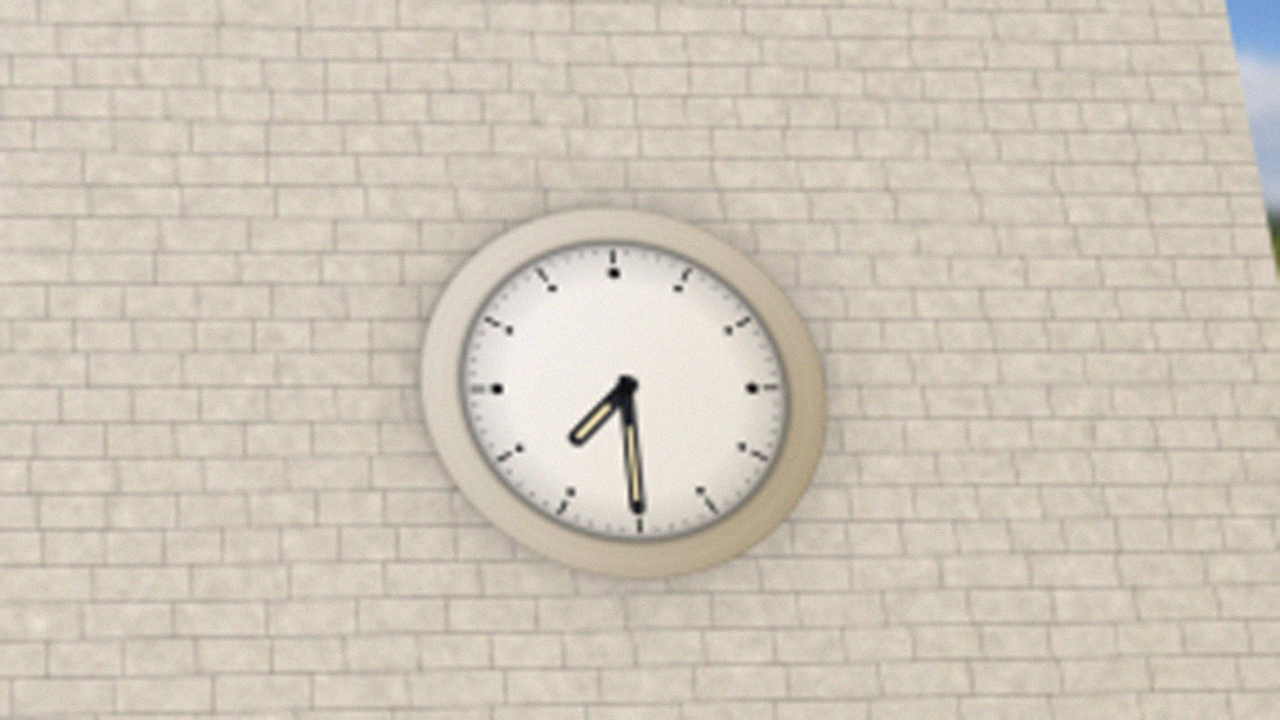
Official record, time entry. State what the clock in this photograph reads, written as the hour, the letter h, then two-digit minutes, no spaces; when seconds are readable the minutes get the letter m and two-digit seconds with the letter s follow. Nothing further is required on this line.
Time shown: 7h30
